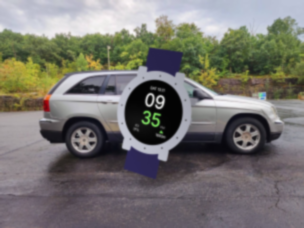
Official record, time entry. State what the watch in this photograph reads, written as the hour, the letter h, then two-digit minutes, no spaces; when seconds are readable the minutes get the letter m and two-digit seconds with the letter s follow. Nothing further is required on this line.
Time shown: 9h35
